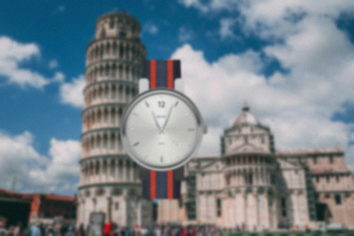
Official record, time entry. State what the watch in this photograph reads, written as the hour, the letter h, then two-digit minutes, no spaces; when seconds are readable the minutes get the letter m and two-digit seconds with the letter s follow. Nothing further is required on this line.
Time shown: 11h04
